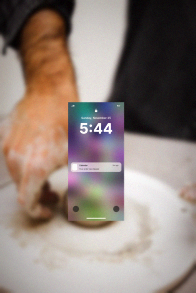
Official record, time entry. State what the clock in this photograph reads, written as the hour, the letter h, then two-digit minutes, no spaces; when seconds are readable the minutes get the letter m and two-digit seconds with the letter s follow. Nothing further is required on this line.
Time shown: 5h44
